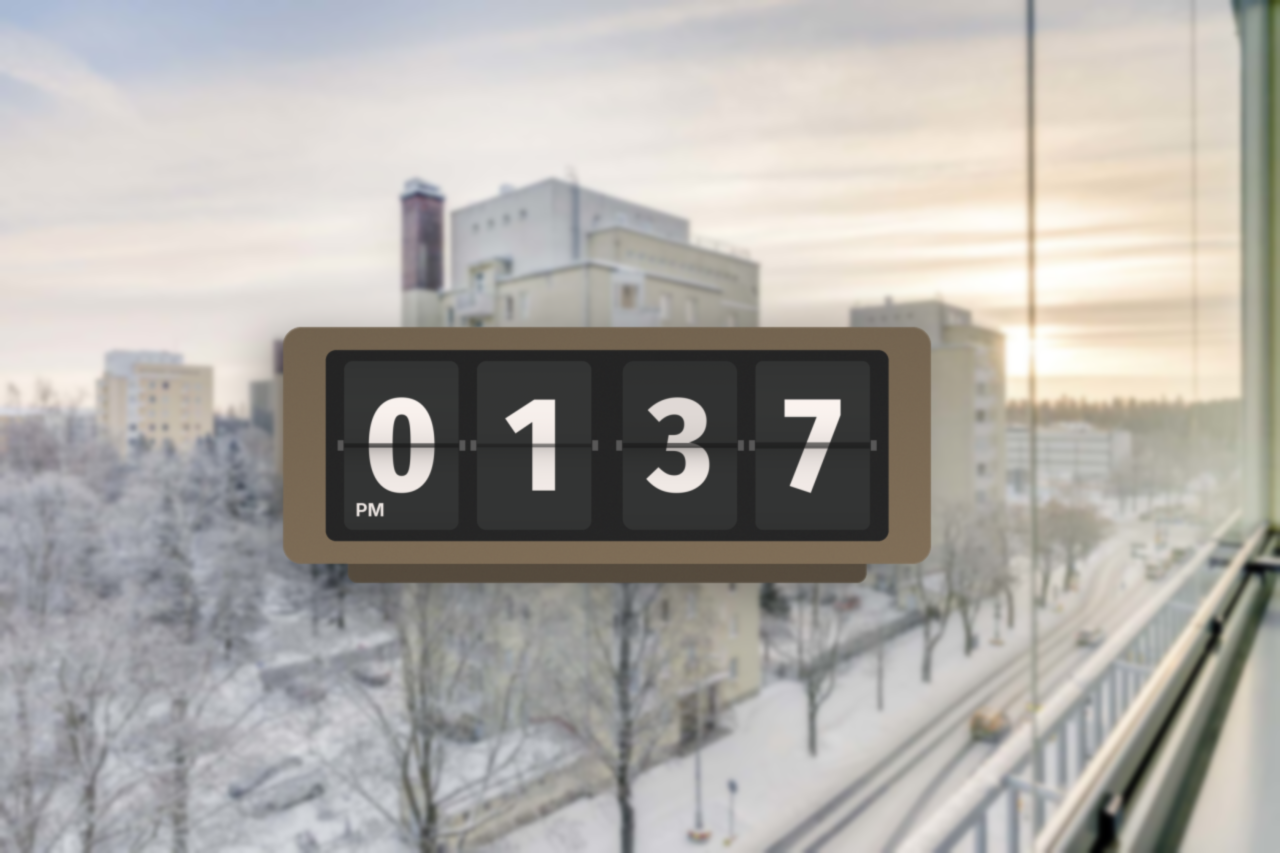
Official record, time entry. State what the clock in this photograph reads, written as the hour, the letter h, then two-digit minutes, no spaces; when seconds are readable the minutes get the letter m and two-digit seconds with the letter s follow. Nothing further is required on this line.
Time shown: 1h37
